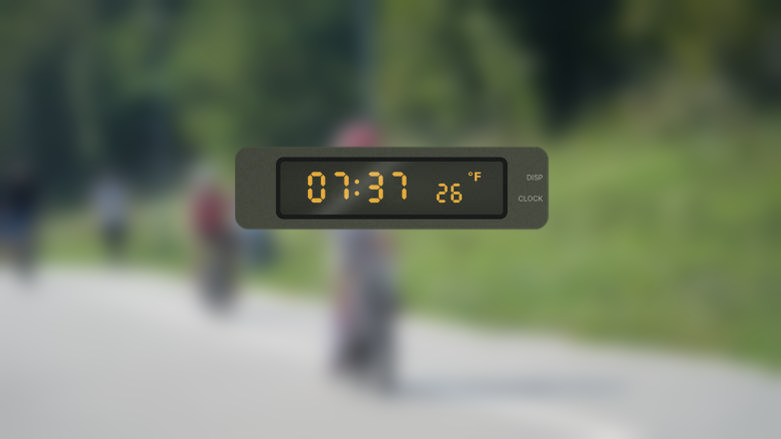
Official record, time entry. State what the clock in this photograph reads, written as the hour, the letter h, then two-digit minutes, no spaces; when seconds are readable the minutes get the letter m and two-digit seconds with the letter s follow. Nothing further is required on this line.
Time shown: 7h37
